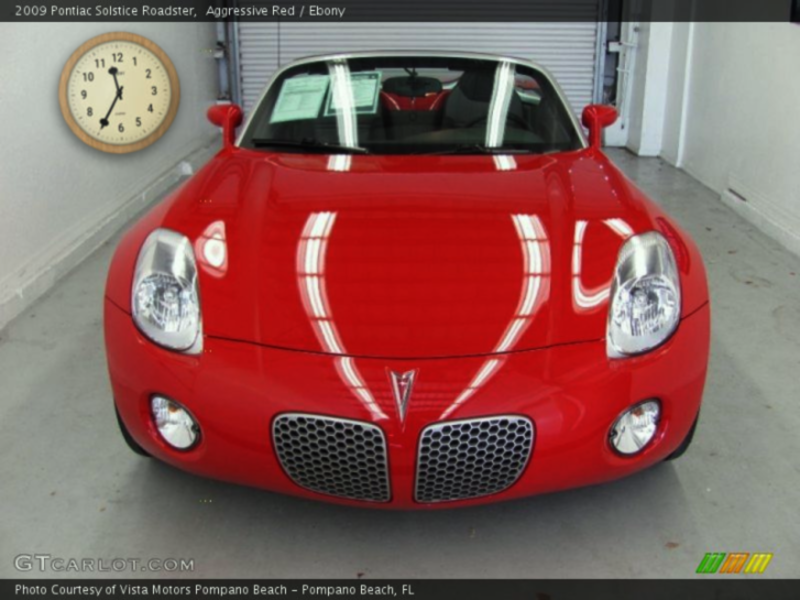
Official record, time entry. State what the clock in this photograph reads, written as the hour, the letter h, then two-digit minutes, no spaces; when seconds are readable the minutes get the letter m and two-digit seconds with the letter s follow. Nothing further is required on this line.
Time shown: 11h35
